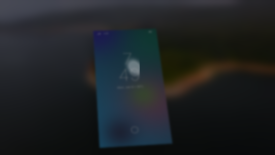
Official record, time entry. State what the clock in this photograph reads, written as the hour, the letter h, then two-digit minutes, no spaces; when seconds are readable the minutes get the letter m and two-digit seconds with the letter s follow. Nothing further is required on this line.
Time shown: 7h49
